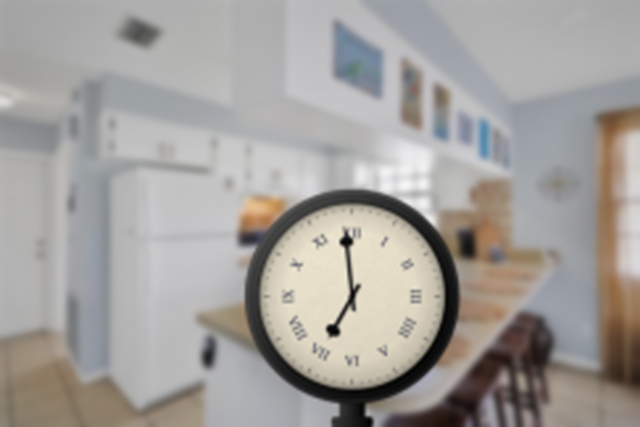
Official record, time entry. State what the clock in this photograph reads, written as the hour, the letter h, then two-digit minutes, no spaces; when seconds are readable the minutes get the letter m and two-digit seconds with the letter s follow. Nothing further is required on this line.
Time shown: 6h59
